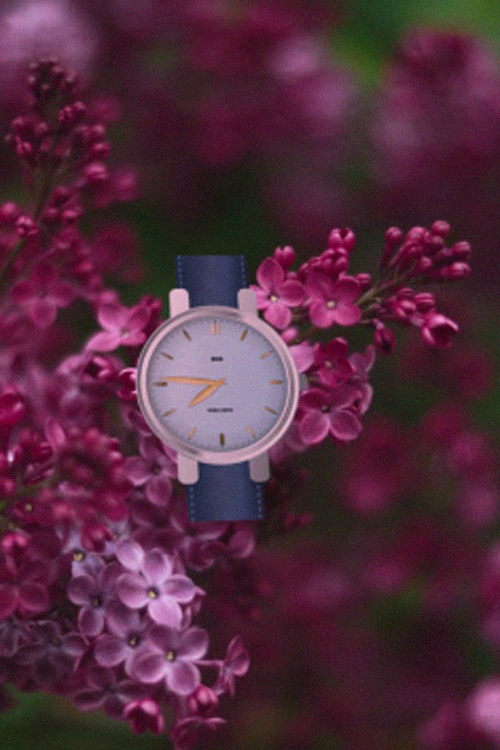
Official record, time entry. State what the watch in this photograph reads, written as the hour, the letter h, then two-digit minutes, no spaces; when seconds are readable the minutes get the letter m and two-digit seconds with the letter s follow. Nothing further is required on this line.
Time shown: 7h46
